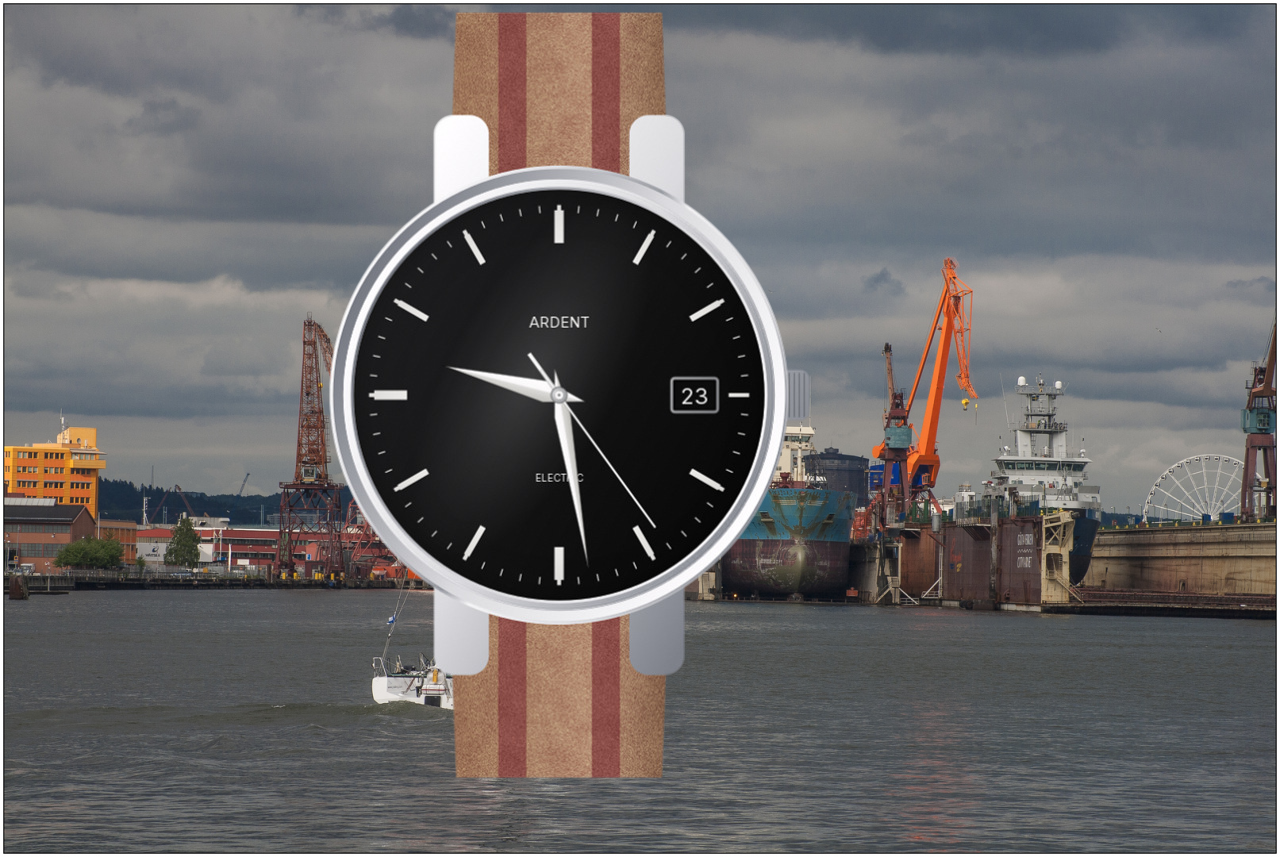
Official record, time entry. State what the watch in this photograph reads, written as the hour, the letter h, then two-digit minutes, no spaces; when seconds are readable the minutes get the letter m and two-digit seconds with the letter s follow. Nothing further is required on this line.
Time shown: 9h28m24s
